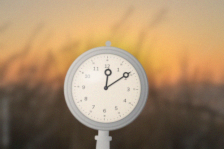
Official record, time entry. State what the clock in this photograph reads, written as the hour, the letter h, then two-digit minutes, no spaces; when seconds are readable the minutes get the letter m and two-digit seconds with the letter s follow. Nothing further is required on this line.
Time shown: 12h09
